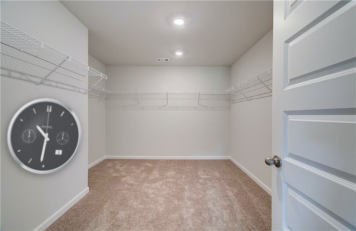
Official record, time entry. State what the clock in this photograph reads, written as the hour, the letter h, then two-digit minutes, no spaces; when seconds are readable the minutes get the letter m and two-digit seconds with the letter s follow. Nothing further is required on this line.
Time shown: 10h31
